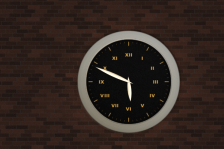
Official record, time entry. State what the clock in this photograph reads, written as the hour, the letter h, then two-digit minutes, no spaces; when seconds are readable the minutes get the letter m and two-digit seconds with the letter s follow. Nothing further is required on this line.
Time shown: 5h49
